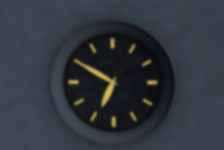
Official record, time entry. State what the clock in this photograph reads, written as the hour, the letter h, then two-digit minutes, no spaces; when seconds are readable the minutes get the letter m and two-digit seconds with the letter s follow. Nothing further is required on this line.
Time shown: 6h50
